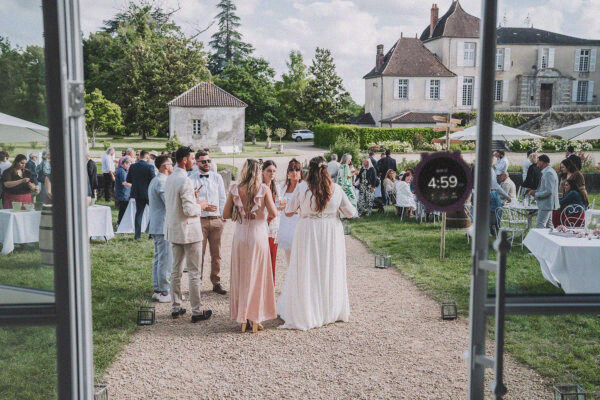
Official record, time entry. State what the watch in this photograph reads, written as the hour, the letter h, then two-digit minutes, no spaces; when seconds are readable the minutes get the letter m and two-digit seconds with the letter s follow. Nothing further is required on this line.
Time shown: 4h59
